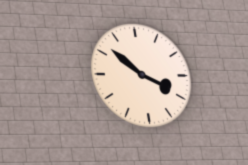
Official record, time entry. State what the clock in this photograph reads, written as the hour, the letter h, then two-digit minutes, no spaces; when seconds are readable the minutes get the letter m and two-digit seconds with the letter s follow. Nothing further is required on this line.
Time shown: 3h52
